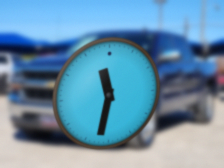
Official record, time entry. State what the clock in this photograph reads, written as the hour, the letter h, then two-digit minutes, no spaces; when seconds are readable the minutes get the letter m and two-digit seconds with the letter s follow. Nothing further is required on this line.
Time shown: 11h32
